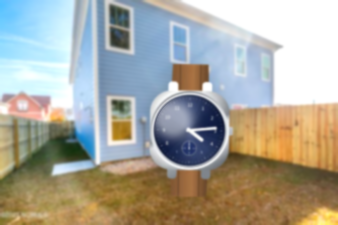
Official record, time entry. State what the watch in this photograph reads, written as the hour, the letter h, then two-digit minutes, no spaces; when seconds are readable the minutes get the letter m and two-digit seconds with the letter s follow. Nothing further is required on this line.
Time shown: 4h14
